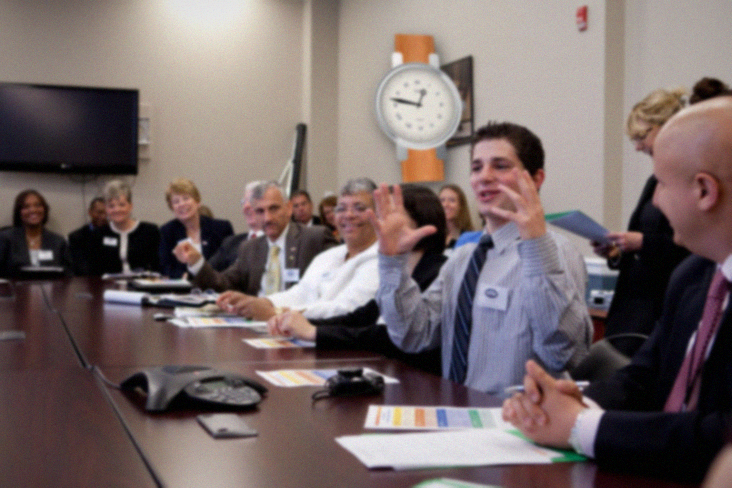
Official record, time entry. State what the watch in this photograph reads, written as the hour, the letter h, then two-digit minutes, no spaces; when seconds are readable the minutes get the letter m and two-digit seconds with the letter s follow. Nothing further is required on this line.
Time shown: 12h47
